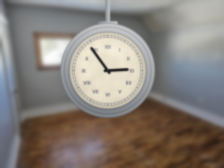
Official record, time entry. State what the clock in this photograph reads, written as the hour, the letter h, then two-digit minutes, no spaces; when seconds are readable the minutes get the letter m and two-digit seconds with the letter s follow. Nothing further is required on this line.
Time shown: 2h54
